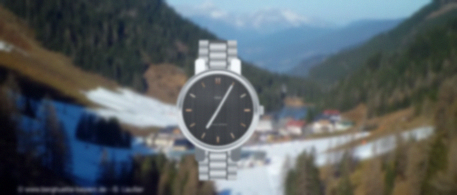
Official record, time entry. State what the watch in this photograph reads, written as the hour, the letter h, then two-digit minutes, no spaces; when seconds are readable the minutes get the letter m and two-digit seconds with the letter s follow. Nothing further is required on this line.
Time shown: 7h05
